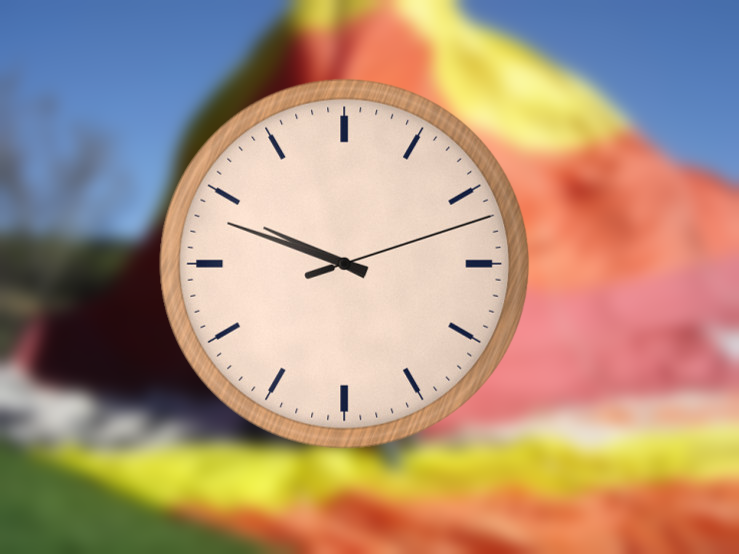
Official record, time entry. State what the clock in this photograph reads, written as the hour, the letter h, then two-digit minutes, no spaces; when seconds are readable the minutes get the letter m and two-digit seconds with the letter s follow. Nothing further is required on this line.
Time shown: 9h48m12s
